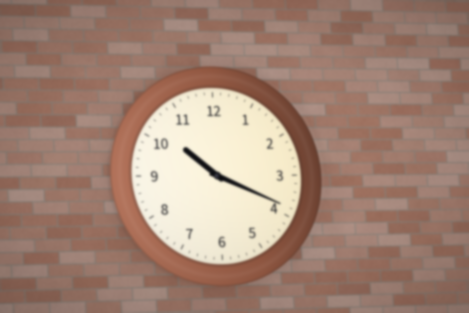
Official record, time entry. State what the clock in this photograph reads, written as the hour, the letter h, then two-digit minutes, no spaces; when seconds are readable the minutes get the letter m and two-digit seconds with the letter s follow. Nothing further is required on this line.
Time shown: 10h19
